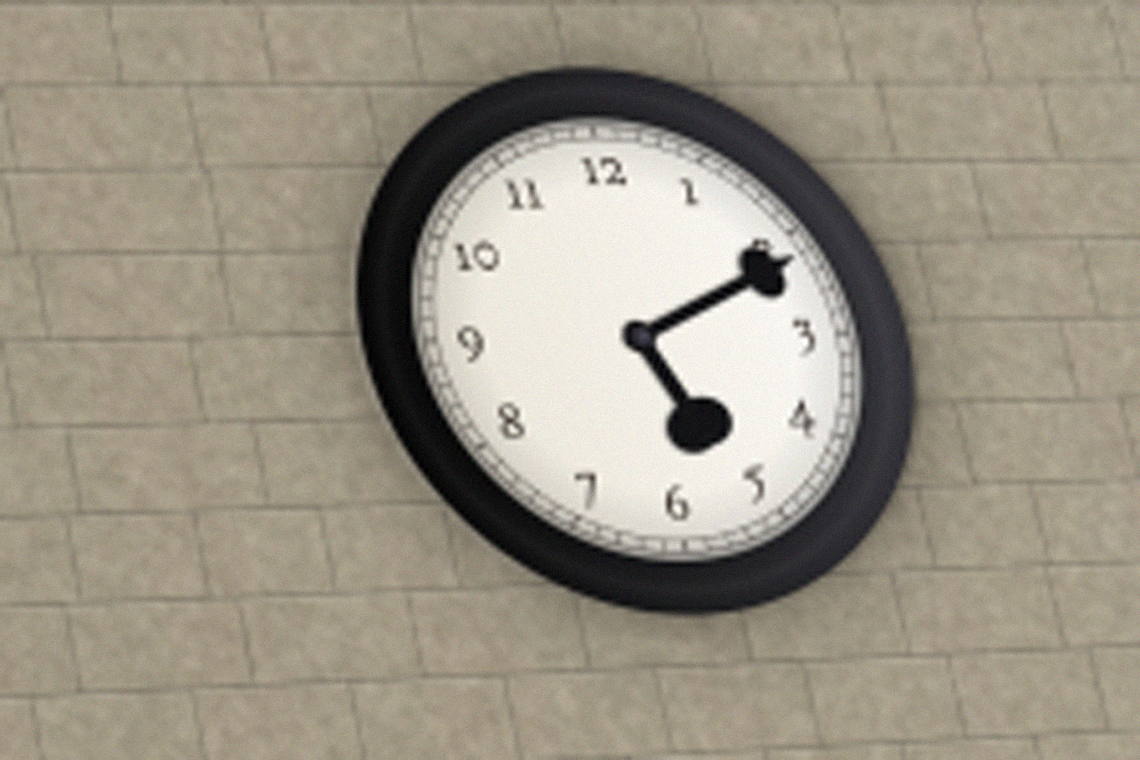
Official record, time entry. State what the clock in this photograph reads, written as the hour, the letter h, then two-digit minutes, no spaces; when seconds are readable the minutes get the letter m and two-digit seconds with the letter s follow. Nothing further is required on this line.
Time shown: 5h11
